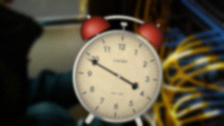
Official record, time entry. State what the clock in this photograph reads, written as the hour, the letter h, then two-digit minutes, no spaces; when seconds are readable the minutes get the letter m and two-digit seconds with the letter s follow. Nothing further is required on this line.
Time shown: 3h49
